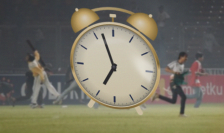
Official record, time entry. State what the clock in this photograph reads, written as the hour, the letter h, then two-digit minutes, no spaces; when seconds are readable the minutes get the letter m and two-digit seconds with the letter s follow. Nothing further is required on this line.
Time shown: 6h57
